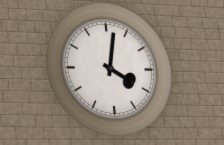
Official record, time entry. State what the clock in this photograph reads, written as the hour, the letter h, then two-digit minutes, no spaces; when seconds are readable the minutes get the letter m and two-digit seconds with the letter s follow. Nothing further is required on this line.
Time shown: 4h02
